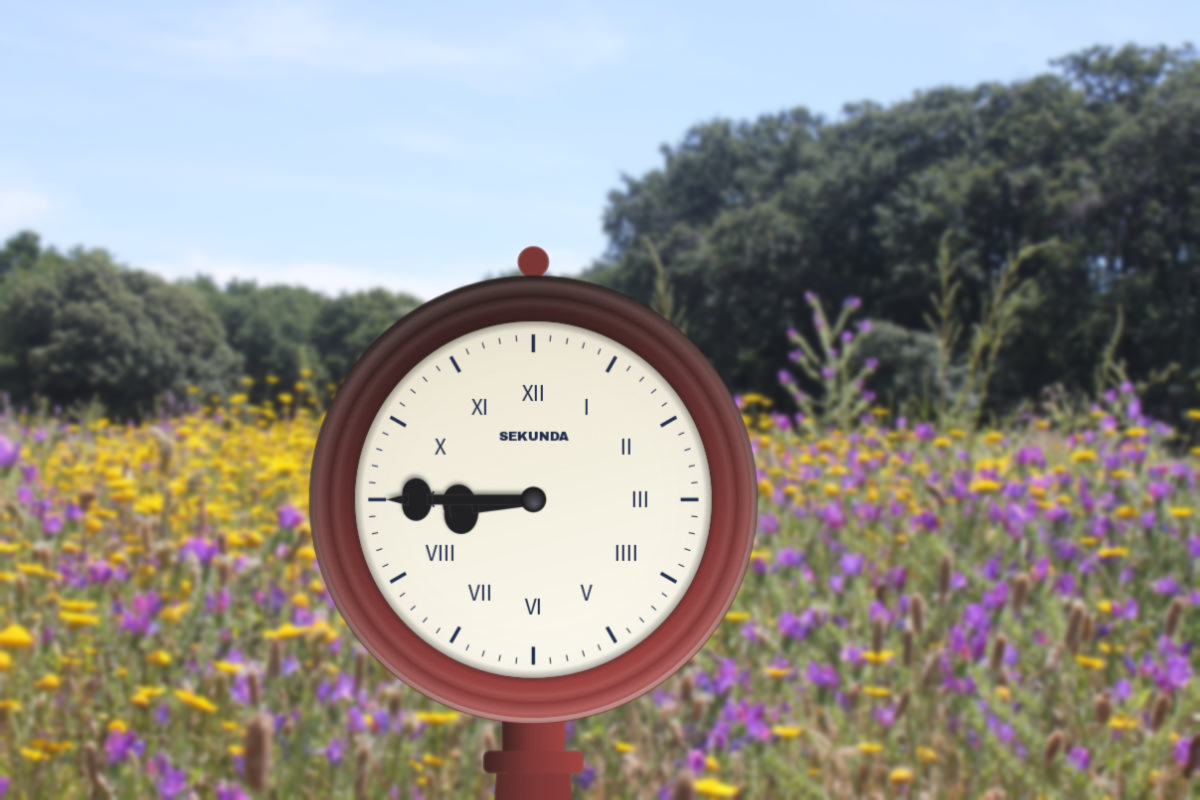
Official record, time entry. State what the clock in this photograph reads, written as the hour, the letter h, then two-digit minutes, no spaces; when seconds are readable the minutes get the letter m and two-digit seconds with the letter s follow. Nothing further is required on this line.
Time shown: 8h45
